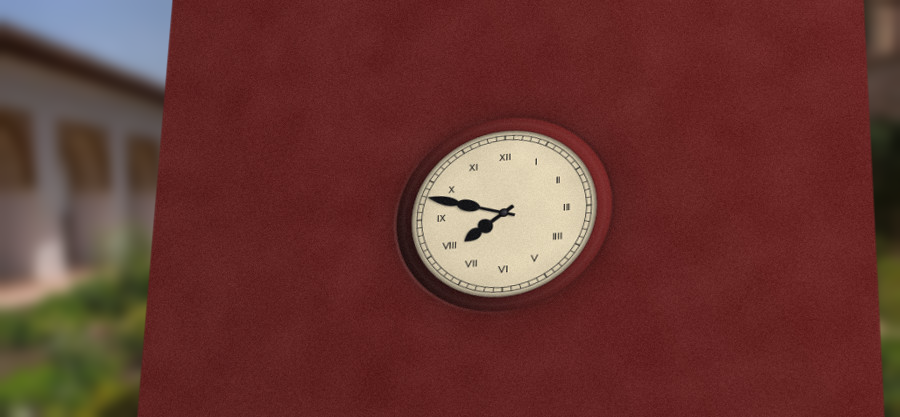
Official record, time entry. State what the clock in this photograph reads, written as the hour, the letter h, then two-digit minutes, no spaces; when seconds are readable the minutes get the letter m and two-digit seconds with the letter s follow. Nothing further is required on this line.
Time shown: 7h48
